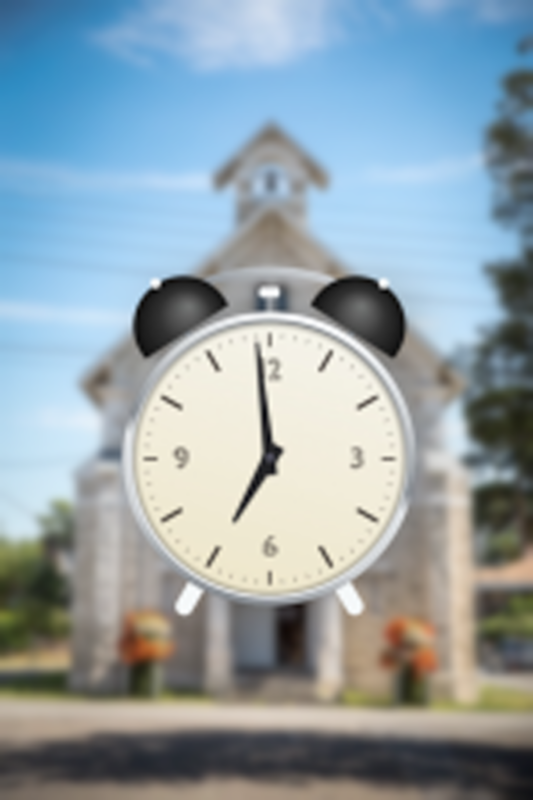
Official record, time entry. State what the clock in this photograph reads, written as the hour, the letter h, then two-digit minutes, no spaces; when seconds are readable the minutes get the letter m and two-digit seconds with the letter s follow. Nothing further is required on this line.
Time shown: 6h59
